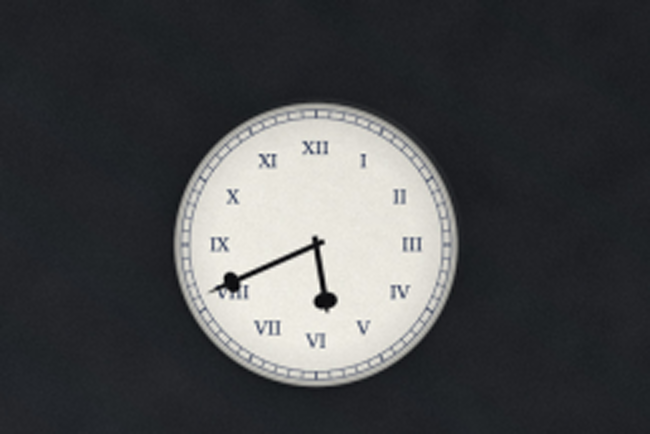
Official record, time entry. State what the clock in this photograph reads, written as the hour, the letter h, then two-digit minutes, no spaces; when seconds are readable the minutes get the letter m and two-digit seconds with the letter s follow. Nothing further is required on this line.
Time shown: 5h41
